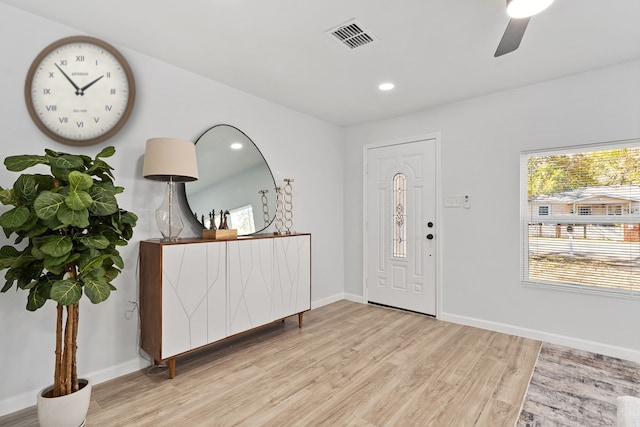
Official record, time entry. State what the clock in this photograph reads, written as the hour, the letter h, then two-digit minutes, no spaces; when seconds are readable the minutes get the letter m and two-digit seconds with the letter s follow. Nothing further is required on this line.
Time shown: 1h53
